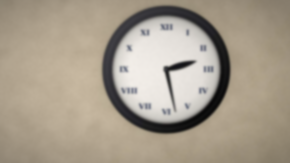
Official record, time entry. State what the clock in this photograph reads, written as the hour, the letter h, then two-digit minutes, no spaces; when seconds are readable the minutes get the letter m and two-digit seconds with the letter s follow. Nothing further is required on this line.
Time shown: 2h28
